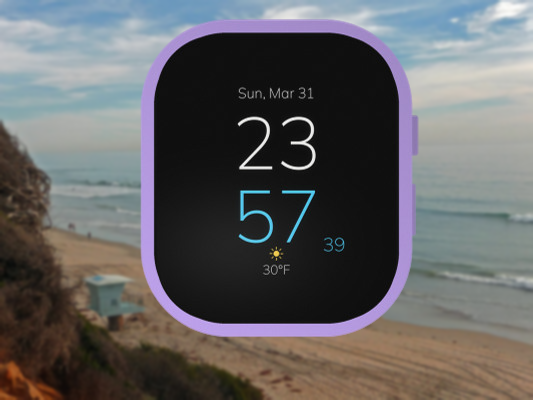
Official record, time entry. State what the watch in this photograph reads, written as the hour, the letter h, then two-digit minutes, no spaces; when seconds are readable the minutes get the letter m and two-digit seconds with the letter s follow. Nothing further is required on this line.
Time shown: 23h57m39s
